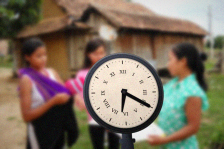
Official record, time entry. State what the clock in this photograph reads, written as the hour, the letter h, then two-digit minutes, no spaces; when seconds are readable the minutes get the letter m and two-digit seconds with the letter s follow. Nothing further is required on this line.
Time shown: 6h20
